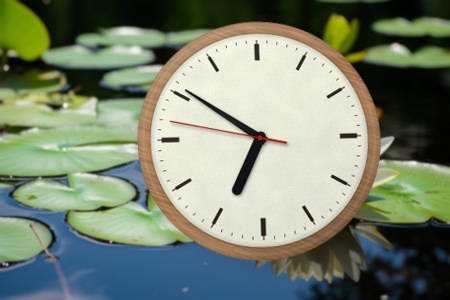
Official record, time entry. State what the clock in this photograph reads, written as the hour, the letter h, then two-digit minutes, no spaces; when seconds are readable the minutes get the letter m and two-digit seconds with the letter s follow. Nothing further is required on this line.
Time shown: 6h50m47s
